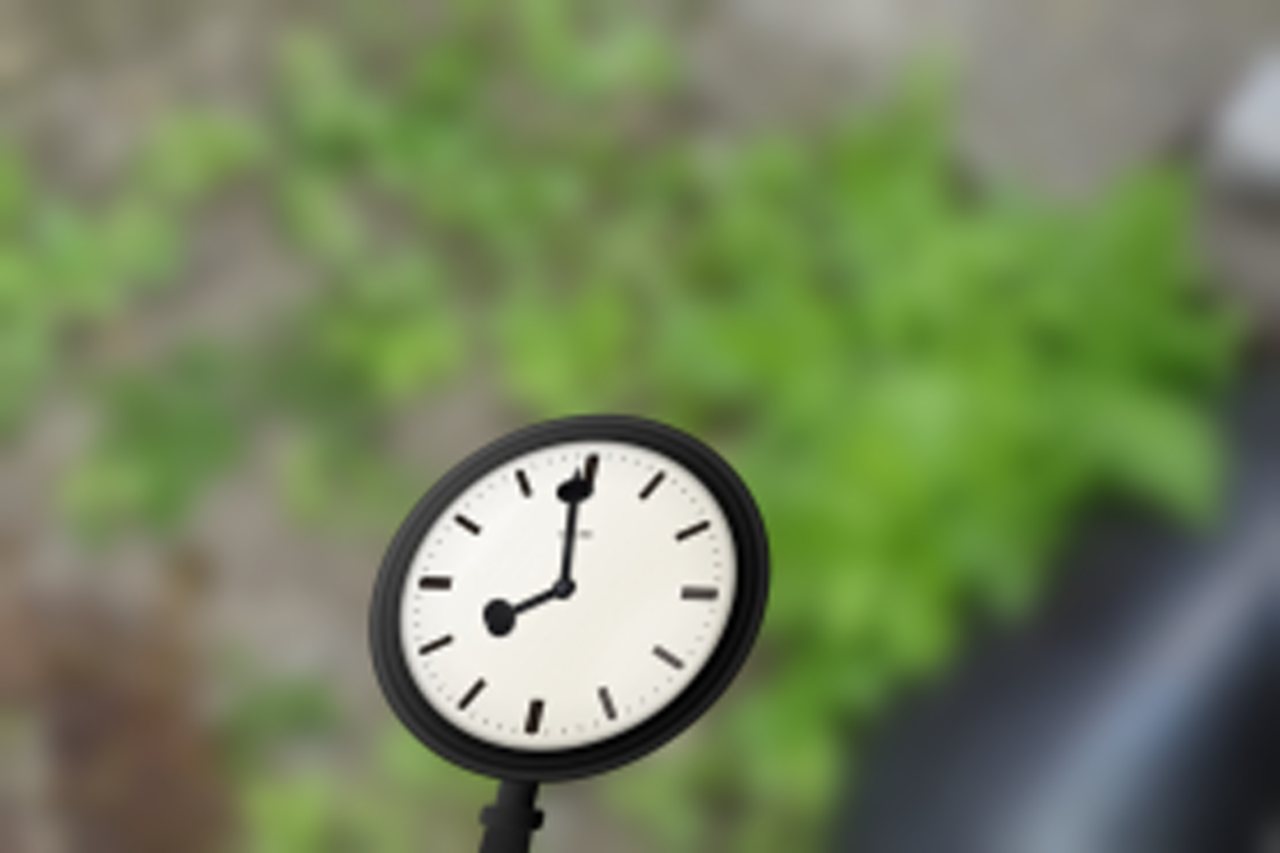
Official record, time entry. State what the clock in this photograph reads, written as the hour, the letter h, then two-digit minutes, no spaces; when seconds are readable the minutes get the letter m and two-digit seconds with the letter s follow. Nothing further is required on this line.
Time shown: 7h59
